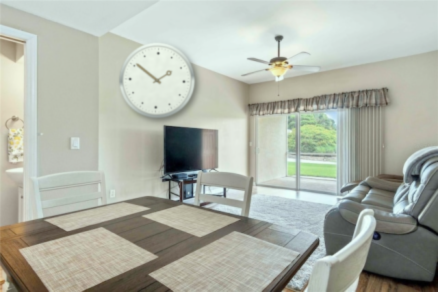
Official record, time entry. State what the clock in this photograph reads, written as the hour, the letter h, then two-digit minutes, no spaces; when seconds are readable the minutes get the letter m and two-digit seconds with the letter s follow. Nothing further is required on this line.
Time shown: 1h51
